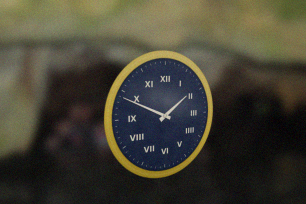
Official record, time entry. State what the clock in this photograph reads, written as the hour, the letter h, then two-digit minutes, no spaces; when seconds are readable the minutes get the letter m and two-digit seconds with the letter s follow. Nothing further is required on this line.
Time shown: 1h49
